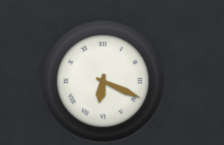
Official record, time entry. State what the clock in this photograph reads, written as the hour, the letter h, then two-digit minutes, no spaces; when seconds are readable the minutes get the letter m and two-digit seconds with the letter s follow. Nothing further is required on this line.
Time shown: 6h19
